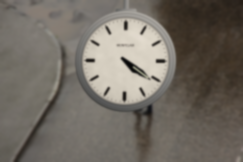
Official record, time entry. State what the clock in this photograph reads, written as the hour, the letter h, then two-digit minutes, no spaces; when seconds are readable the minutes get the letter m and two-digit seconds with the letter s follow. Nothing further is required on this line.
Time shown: 4h21
